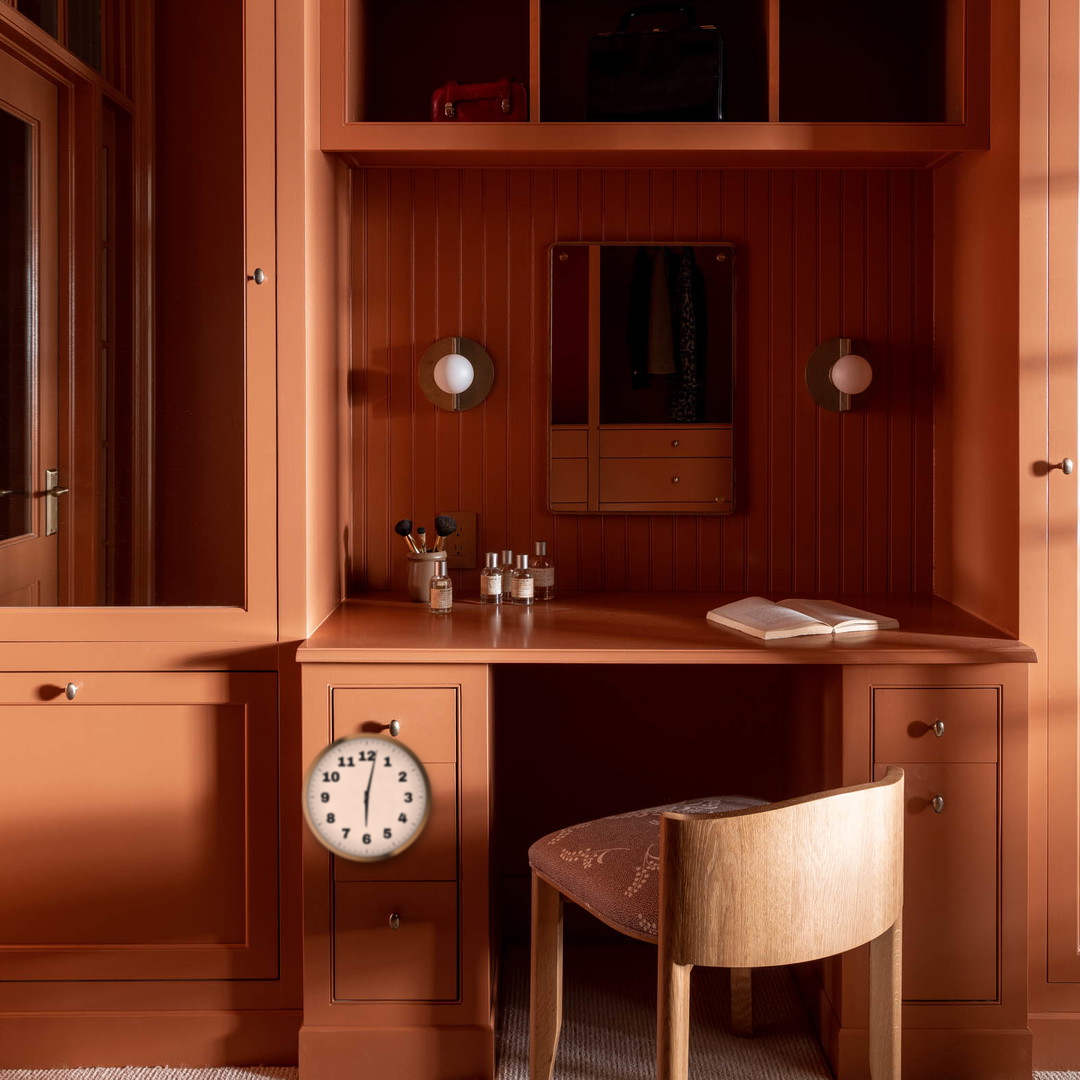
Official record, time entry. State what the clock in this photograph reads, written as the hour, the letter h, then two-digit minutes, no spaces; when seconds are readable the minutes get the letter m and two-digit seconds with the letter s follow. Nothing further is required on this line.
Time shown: 6h02
